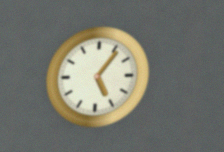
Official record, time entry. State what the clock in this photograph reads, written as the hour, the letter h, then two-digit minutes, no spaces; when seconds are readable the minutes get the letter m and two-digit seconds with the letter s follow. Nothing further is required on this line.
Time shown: 5h06
